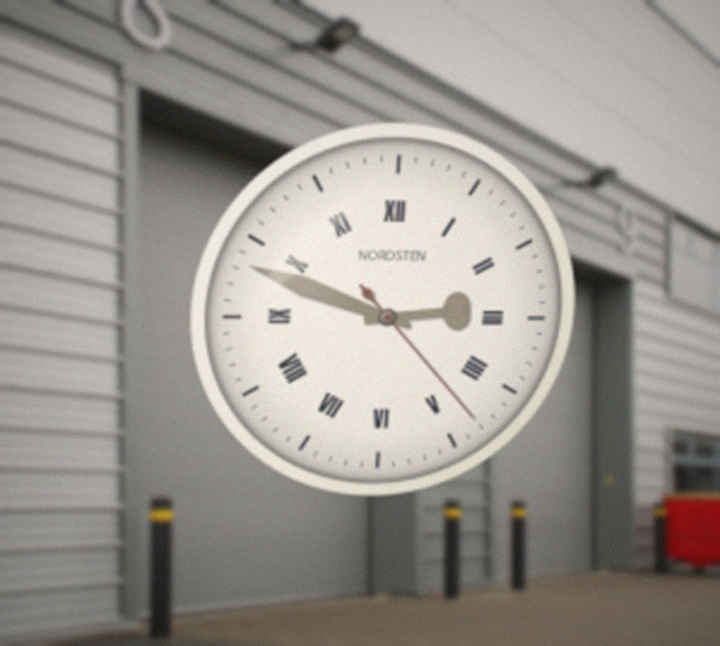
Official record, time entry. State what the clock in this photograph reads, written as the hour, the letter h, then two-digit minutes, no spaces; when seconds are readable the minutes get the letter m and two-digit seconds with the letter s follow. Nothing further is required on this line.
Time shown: 2h48m23s
